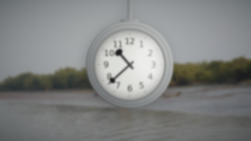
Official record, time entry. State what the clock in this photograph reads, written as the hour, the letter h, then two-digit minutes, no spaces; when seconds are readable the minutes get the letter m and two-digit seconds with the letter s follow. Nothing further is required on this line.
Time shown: 10h38
